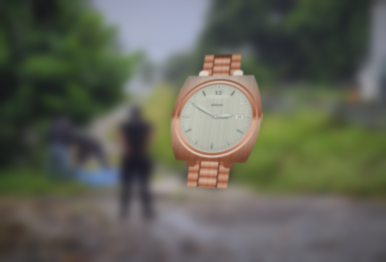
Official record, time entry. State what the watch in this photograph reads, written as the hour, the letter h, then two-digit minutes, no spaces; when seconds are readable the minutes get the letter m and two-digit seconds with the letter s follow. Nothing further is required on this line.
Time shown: 2h50
